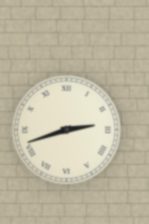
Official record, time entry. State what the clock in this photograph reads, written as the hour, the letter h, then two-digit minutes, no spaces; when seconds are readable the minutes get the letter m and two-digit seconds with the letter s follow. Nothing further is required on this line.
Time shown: 2h42
